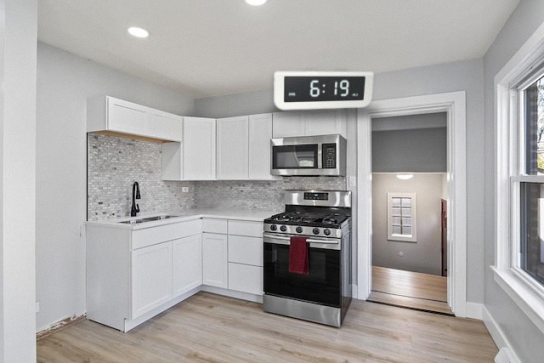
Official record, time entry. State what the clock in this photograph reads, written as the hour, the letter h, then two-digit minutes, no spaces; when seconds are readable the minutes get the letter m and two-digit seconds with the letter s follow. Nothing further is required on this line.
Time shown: 6h19
